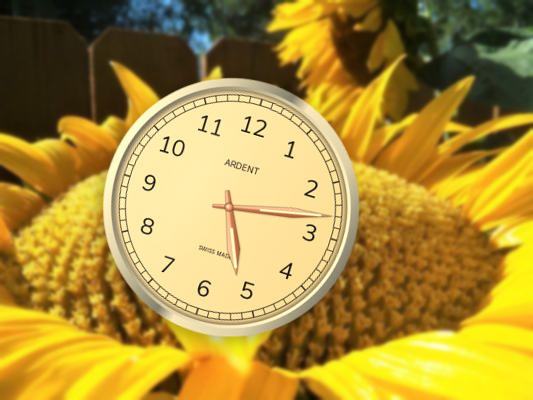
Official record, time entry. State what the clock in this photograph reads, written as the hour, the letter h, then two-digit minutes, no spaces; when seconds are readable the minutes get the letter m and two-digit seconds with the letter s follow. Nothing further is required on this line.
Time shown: 5h13
